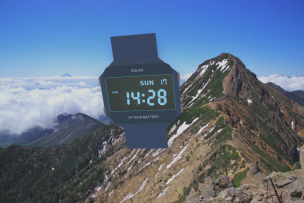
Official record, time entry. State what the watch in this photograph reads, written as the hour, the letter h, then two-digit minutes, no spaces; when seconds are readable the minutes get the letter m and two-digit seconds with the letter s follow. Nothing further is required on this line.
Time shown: 14h28
